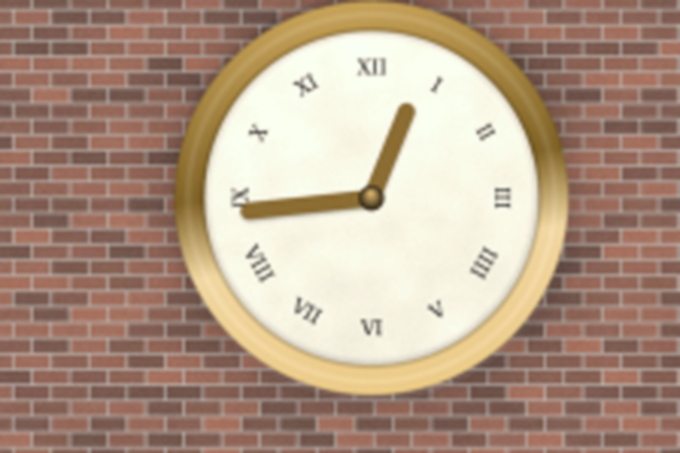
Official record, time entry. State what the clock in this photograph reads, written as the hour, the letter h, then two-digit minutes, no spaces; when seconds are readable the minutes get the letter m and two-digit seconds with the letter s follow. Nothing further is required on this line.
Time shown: 12h44
